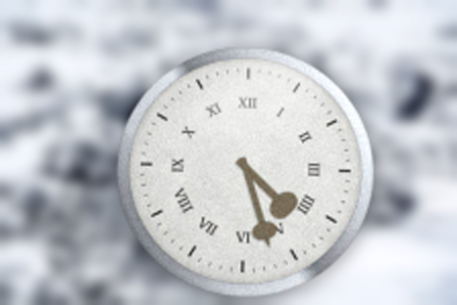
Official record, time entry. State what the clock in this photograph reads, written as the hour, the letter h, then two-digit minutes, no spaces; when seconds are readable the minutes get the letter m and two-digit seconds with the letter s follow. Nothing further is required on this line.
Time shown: 4h27
